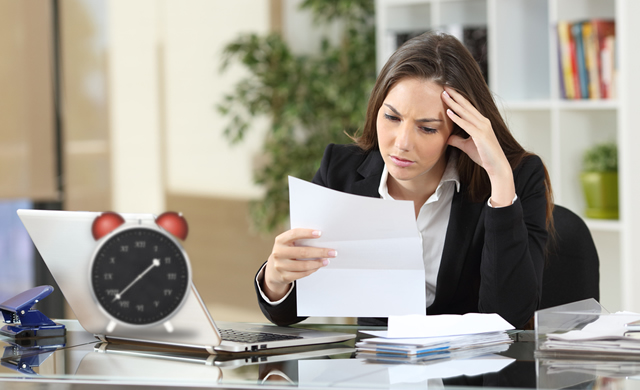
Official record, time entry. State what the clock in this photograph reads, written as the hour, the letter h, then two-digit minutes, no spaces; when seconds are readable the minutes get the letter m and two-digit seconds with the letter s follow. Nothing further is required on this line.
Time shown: 1h38
